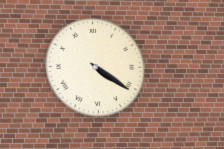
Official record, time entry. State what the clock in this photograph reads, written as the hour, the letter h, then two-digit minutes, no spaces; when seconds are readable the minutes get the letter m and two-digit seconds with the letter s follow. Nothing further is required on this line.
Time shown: 4h21
